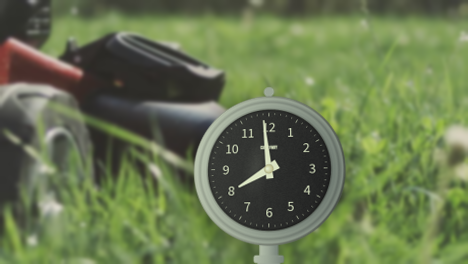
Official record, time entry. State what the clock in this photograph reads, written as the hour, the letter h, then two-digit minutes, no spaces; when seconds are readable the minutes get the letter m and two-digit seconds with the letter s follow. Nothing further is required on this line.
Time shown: 7h59
